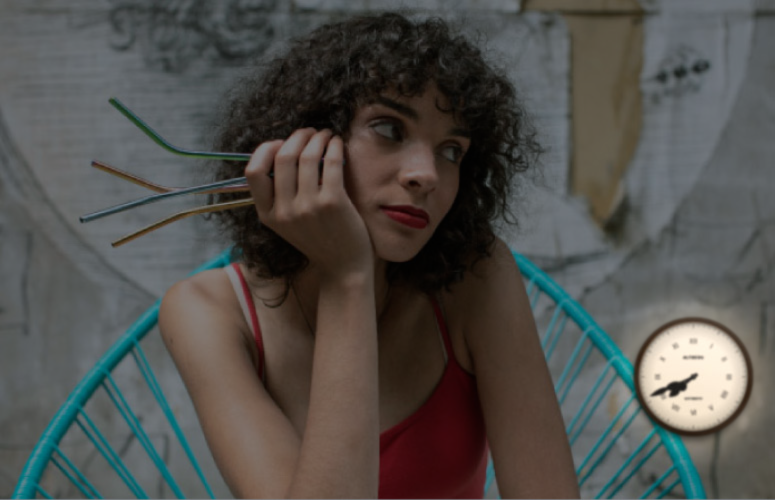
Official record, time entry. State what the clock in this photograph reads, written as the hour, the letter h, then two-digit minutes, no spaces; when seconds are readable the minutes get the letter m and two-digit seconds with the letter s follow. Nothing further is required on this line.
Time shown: 7h41
